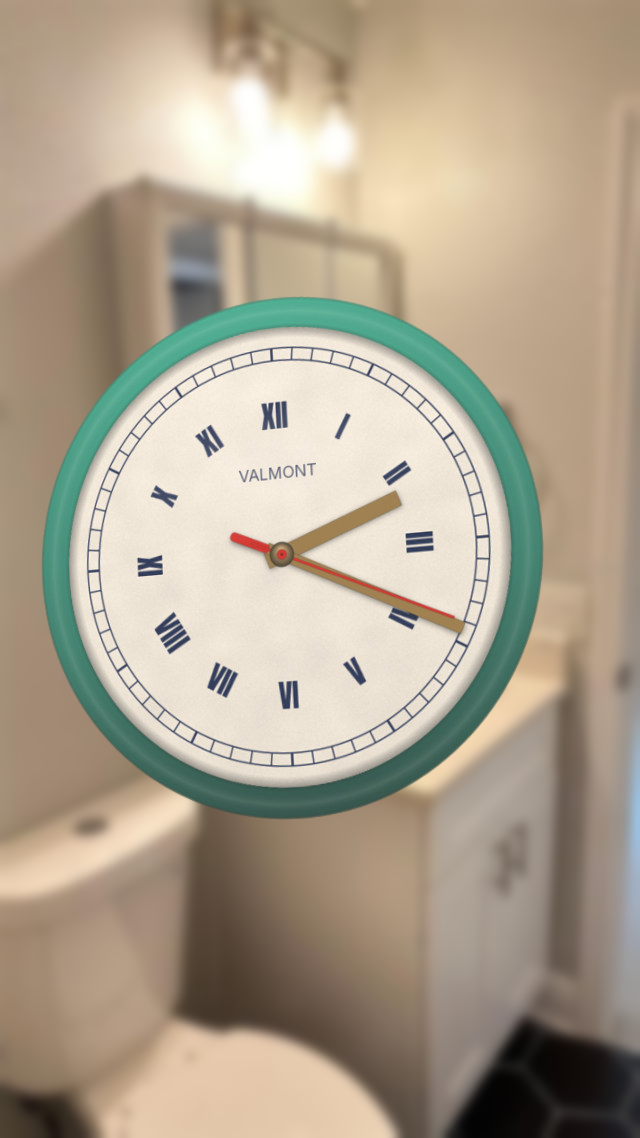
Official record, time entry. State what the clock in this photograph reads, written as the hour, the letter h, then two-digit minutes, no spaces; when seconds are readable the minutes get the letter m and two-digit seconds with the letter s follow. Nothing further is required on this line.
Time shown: 2h19m19s
